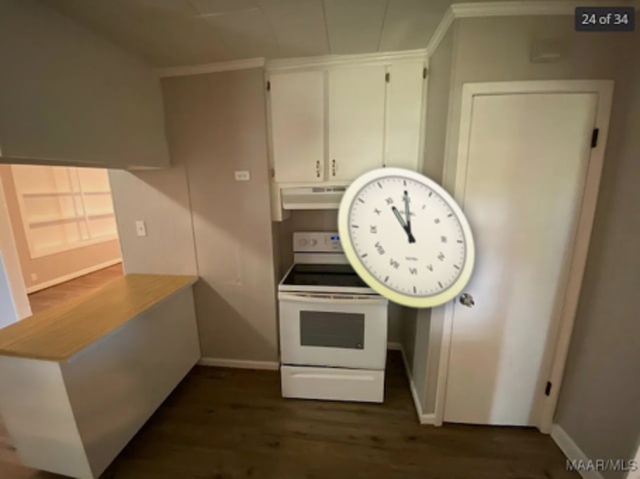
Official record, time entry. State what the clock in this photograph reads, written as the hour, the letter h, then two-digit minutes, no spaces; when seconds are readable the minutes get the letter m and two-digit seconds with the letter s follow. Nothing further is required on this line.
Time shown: 11h00
